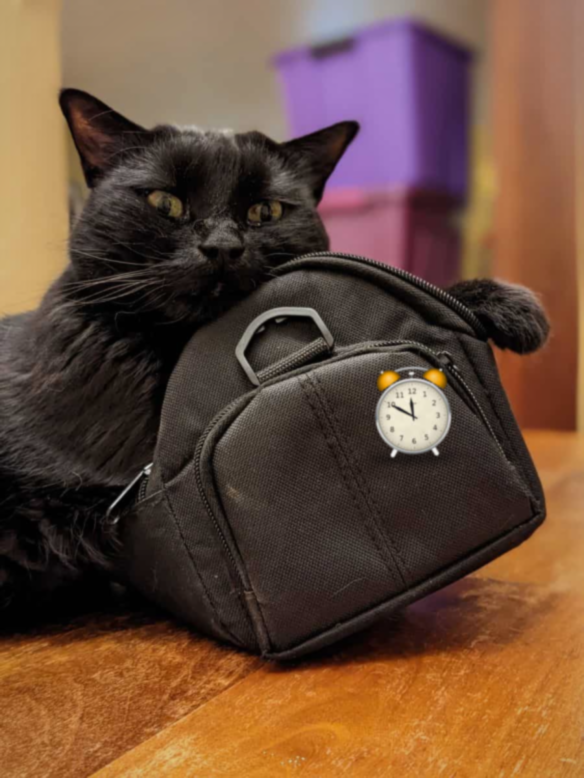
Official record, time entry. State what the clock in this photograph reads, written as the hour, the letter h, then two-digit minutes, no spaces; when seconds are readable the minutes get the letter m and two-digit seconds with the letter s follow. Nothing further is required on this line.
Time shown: 11h50
